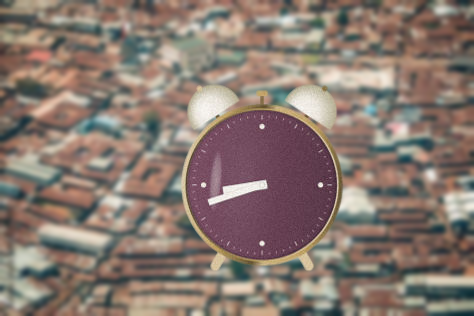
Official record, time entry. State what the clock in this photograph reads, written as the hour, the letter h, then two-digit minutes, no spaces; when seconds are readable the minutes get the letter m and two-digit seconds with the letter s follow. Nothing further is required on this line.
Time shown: 8h42
